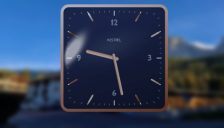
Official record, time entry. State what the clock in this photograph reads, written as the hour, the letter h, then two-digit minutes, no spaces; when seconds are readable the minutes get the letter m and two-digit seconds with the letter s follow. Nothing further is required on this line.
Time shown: 9h28
